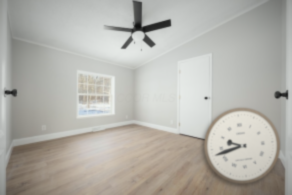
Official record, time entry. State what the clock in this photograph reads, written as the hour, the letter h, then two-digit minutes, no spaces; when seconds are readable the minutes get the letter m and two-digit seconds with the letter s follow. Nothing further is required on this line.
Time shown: 9h43
